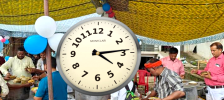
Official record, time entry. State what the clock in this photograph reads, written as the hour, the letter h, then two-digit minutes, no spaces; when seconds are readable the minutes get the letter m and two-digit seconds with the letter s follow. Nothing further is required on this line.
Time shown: 4h14
